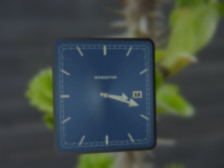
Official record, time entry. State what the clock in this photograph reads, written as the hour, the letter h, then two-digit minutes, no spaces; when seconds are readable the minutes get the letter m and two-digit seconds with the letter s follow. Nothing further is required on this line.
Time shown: 3h18
